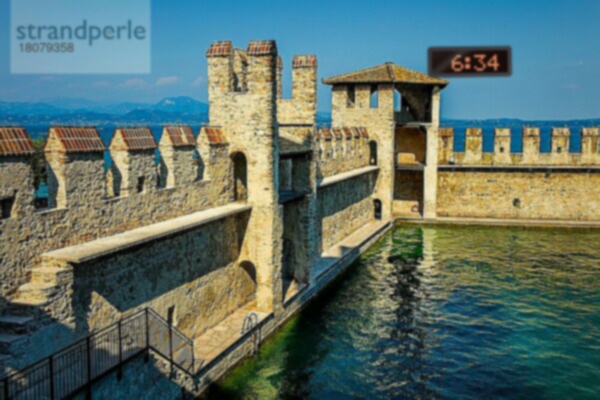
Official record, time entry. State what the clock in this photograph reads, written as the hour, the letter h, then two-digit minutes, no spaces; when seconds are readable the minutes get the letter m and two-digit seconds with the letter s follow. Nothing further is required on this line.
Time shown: 6h34
